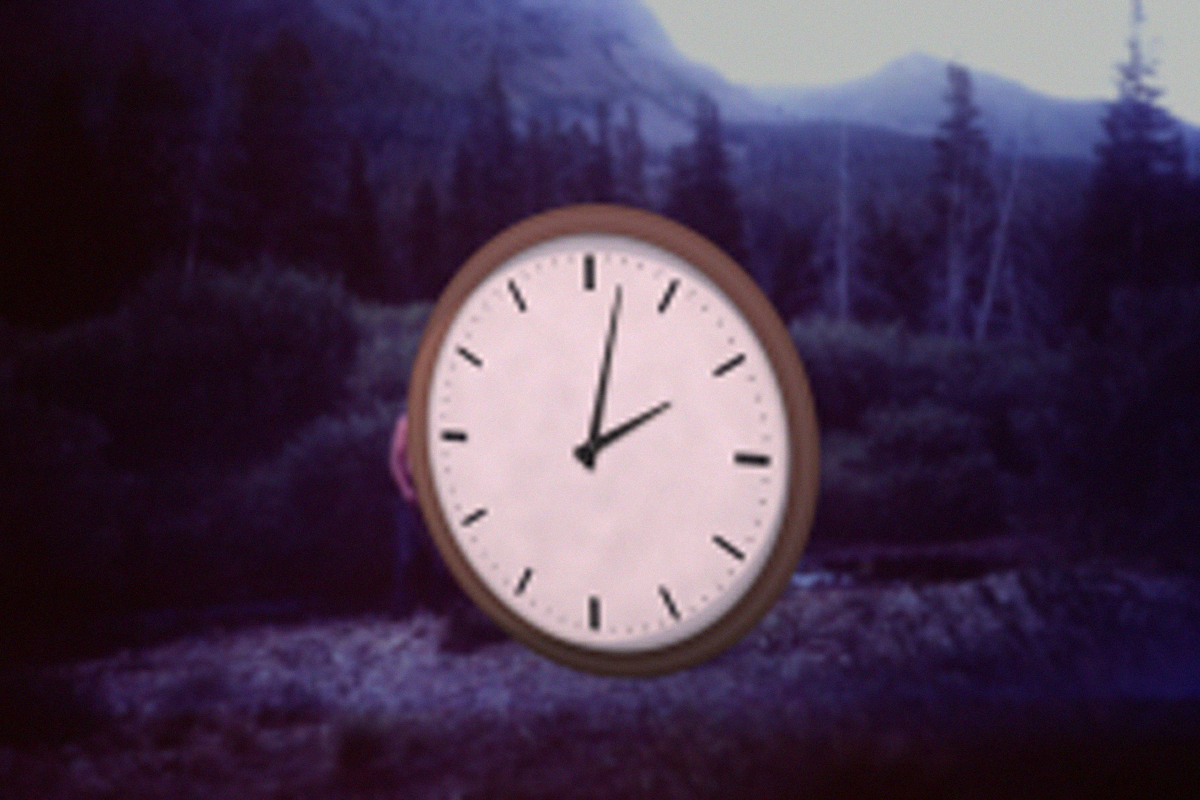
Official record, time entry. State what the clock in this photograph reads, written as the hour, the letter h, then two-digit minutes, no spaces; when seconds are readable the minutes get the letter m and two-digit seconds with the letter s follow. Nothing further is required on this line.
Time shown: 2h02
